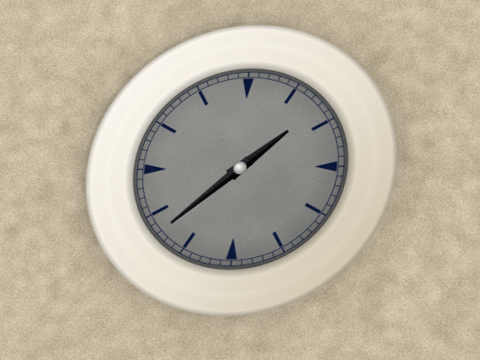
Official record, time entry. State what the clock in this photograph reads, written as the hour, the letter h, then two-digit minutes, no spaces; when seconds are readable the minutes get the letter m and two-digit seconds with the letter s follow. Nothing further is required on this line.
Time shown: 1h38
